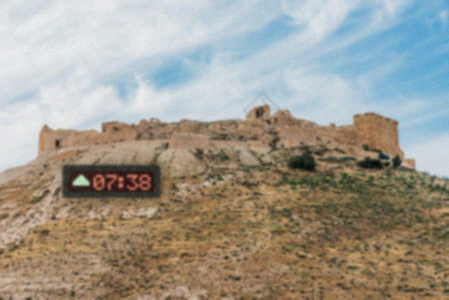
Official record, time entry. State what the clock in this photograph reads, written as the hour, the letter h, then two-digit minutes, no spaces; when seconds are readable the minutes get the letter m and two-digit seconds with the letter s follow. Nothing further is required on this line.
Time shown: 7h38
